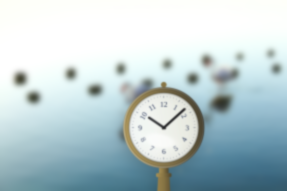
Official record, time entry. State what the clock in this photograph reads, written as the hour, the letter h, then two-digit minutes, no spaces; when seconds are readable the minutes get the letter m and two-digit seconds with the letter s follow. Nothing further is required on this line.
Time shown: 10h08
